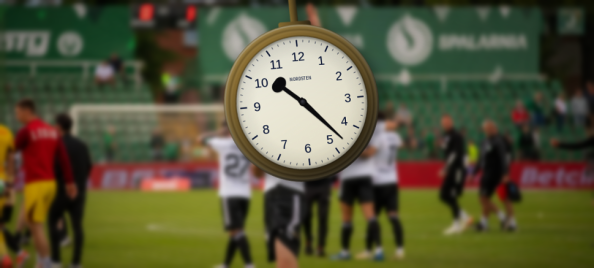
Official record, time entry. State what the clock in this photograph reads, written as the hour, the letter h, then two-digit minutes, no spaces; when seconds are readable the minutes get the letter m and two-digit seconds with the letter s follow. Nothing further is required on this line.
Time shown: 10h23
